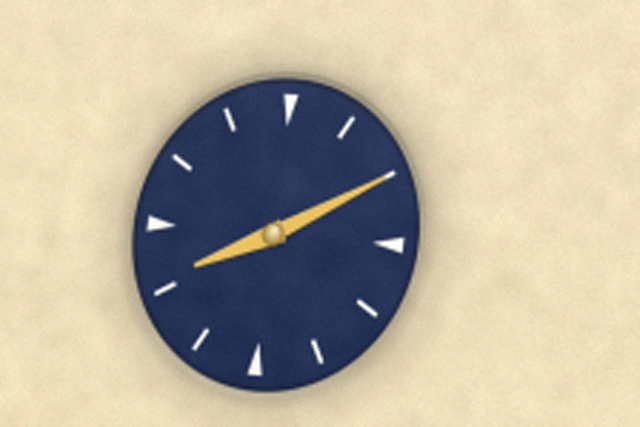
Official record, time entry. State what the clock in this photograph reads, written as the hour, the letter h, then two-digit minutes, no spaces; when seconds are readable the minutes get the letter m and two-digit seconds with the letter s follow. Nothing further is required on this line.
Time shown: 8h10
